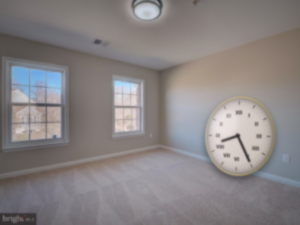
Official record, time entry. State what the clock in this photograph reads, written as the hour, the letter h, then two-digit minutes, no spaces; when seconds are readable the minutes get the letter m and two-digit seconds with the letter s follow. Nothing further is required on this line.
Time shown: 8h25
